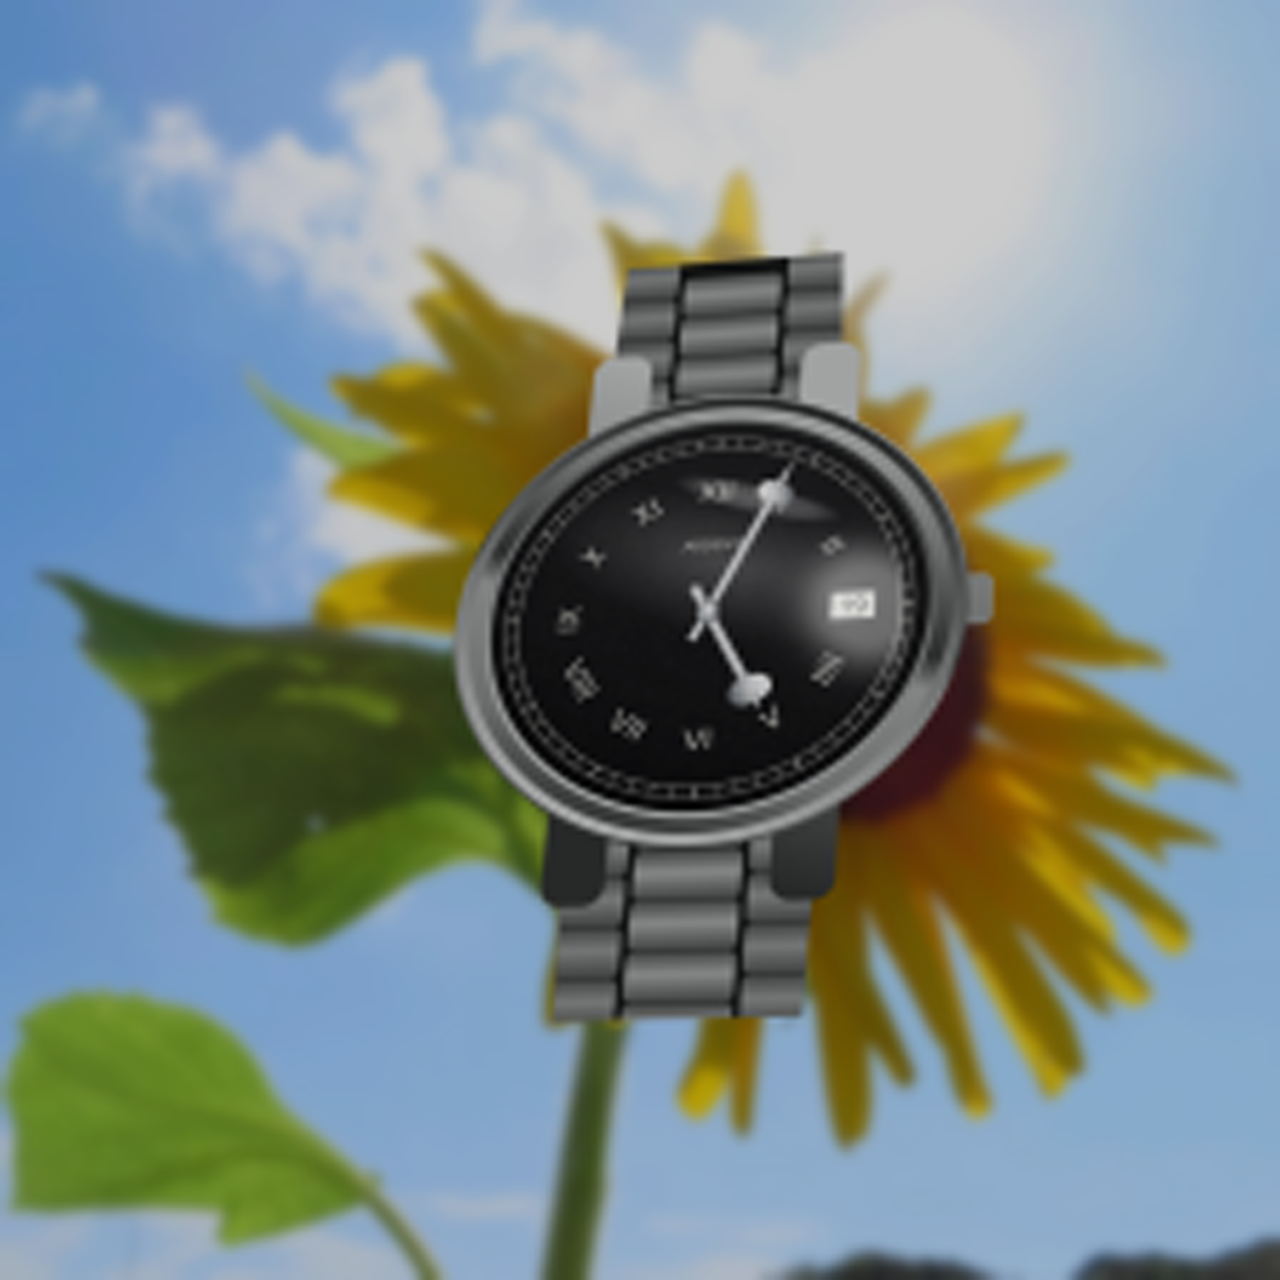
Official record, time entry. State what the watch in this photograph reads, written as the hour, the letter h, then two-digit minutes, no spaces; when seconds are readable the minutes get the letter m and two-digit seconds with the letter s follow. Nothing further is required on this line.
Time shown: 5h04
